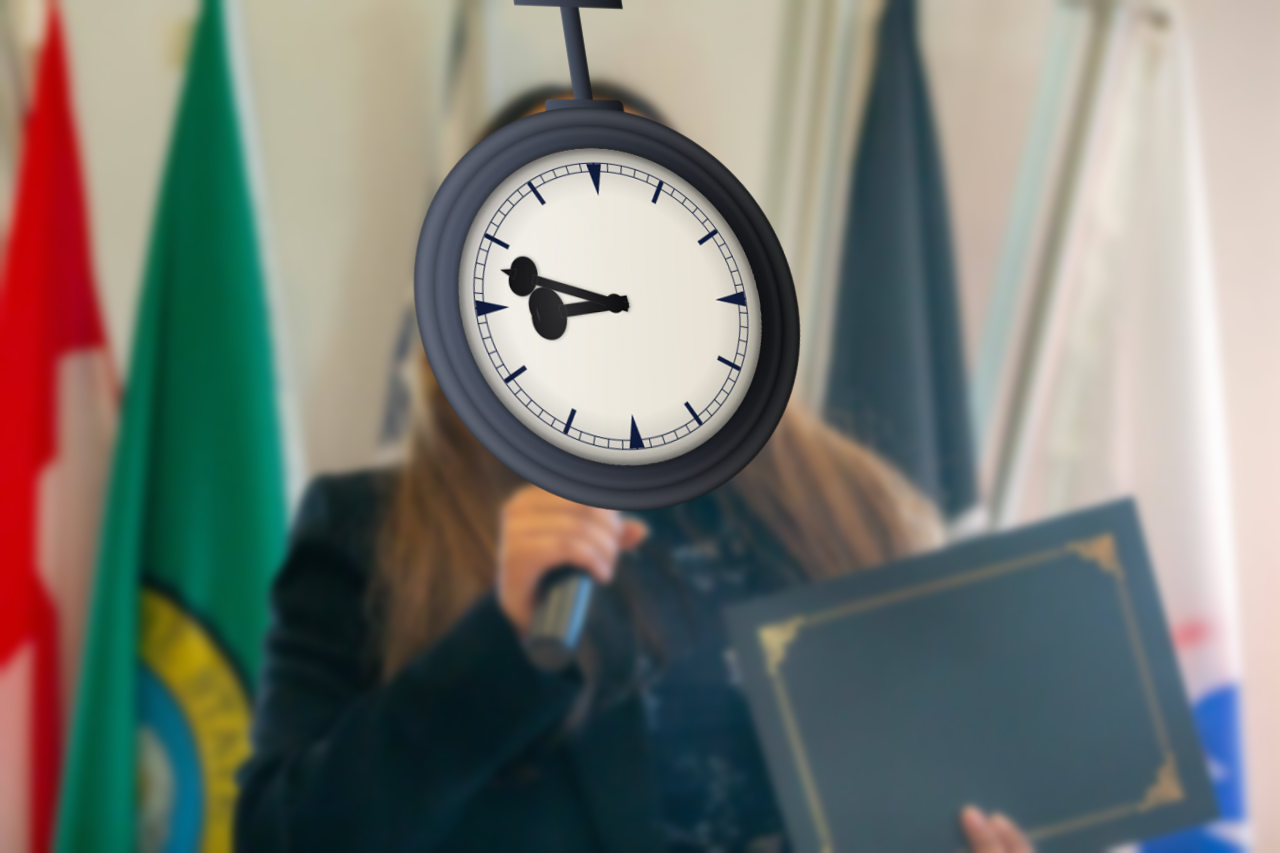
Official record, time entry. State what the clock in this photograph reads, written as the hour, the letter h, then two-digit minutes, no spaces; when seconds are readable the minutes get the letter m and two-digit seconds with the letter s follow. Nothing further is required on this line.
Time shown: 8h48
